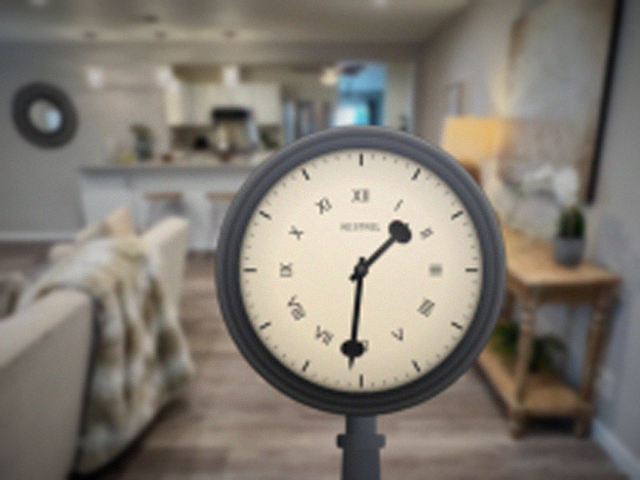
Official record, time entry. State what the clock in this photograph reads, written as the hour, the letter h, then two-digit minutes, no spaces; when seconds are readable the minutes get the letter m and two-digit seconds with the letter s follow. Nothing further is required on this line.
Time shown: 1h31
